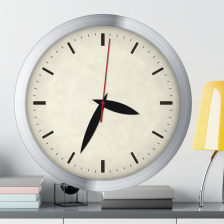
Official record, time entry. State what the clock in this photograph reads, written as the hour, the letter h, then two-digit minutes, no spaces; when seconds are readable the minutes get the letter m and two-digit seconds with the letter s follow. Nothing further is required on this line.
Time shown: 3h34m01s
